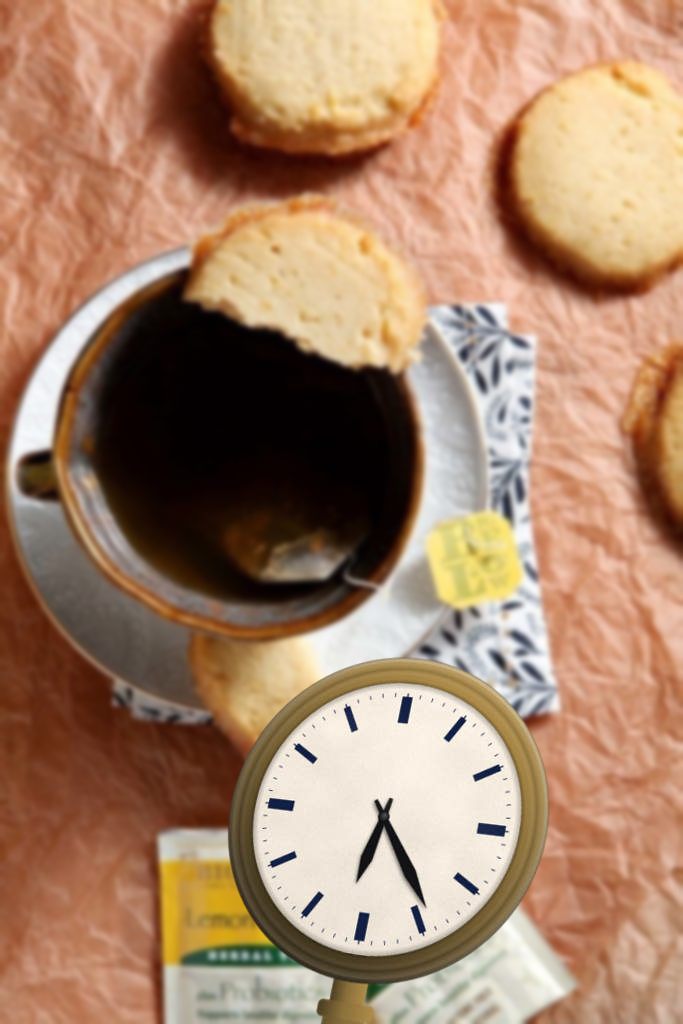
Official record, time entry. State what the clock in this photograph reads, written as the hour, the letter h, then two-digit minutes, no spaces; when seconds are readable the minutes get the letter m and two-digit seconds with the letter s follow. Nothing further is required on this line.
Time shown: 6h24
